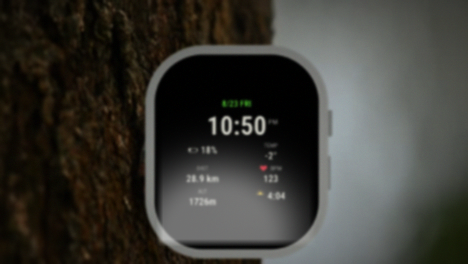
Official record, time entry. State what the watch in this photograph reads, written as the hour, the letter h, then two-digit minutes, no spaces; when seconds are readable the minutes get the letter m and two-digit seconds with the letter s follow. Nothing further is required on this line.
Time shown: 10h50
